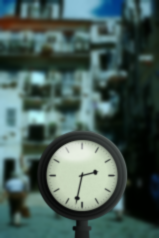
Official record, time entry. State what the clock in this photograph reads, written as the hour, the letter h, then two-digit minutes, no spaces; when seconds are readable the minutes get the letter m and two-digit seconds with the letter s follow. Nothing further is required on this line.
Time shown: 2h32
